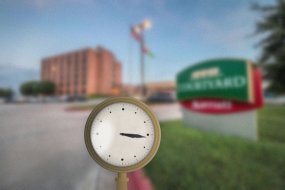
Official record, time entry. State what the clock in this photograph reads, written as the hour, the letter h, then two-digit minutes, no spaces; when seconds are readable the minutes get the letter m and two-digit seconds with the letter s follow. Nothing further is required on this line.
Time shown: 3h16
